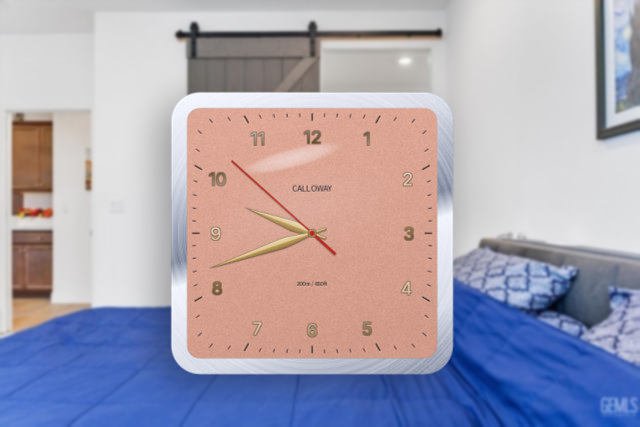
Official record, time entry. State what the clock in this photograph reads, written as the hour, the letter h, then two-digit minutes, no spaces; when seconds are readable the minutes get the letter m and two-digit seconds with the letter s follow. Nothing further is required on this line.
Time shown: 9h41m52s
